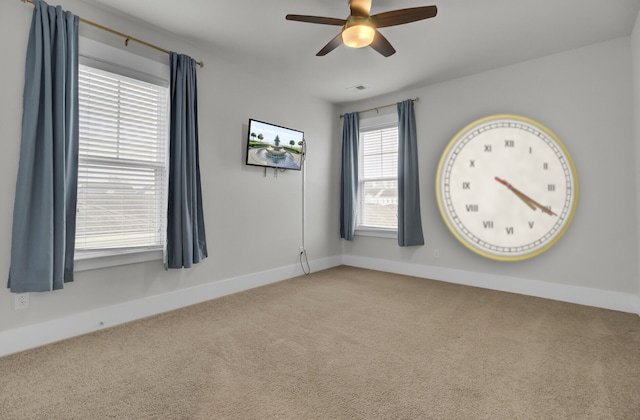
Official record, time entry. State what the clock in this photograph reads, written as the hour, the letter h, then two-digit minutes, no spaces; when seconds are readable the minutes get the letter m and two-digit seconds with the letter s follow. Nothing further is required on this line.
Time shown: 4h20m20s
